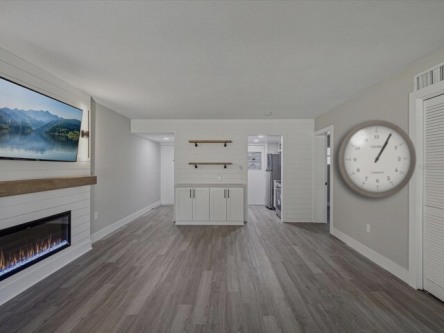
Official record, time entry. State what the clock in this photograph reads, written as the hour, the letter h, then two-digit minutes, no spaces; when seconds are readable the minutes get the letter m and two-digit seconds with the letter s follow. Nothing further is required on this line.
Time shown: 1h05
